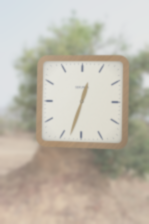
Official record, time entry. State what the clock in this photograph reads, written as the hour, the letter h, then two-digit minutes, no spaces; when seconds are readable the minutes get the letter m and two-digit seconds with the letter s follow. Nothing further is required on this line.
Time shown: 12h33
